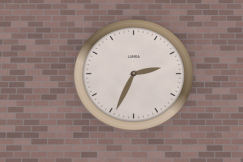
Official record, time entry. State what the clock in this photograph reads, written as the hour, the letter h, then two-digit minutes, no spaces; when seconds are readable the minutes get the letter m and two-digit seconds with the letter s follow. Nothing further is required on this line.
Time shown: 2h34
